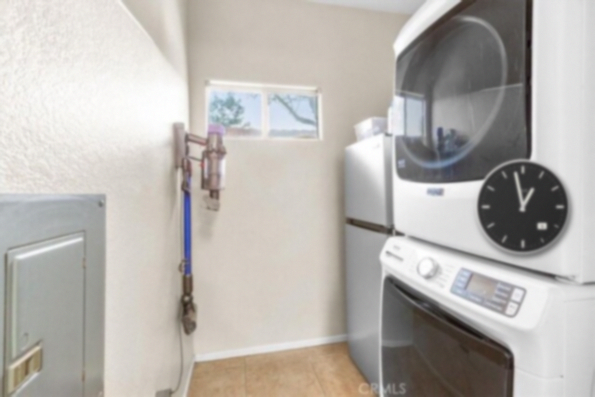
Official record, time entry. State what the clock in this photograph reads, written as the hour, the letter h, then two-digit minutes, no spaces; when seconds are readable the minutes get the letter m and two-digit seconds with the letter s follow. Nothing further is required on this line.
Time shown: 12h58
